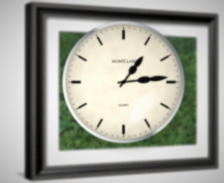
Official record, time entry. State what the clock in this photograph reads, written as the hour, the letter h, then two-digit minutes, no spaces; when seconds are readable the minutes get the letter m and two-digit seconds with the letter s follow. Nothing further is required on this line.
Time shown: 1h14
